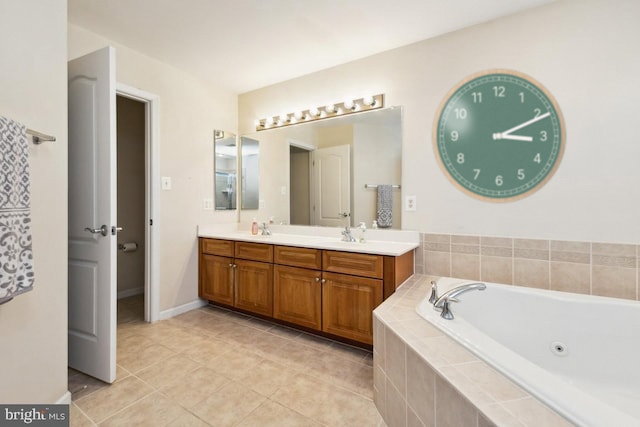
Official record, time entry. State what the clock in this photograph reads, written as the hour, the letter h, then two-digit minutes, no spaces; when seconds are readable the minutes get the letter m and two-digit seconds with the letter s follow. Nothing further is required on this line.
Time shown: 3h11
